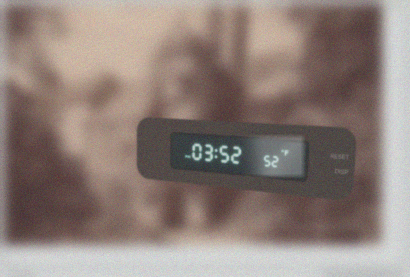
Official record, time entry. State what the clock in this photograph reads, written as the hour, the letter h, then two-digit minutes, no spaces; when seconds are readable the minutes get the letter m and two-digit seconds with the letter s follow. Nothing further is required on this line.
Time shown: 3h52
